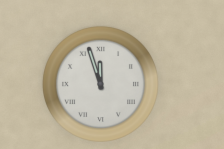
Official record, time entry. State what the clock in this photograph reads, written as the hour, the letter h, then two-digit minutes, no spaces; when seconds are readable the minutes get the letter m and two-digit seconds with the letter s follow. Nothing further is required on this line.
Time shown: 11h57
